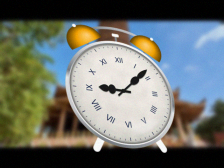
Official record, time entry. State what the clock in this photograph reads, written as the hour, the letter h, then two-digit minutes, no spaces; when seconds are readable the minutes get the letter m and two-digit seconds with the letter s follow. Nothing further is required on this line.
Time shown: 9h08
